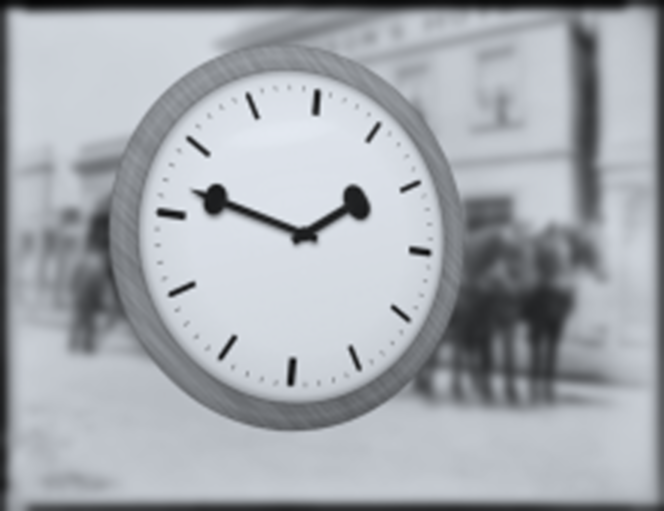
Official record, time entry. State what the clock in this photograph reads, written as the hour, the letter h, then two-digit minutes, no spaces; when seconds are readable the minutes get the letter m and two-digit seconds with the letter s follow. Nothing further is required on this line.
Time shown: 1h47
